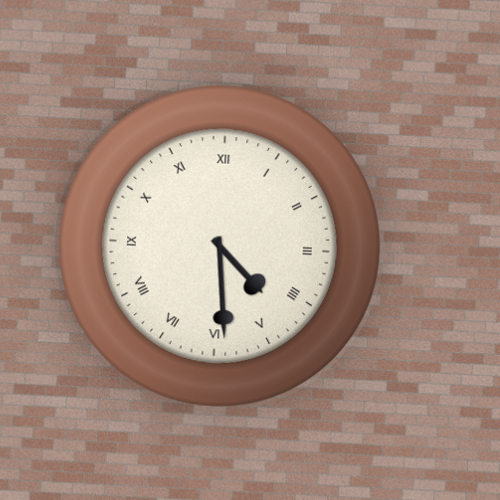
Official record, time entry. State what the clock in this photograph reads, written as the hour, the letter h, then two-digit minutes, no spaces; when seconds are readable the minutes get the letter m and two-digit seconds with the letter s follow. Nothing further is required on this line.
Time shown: 4h29
